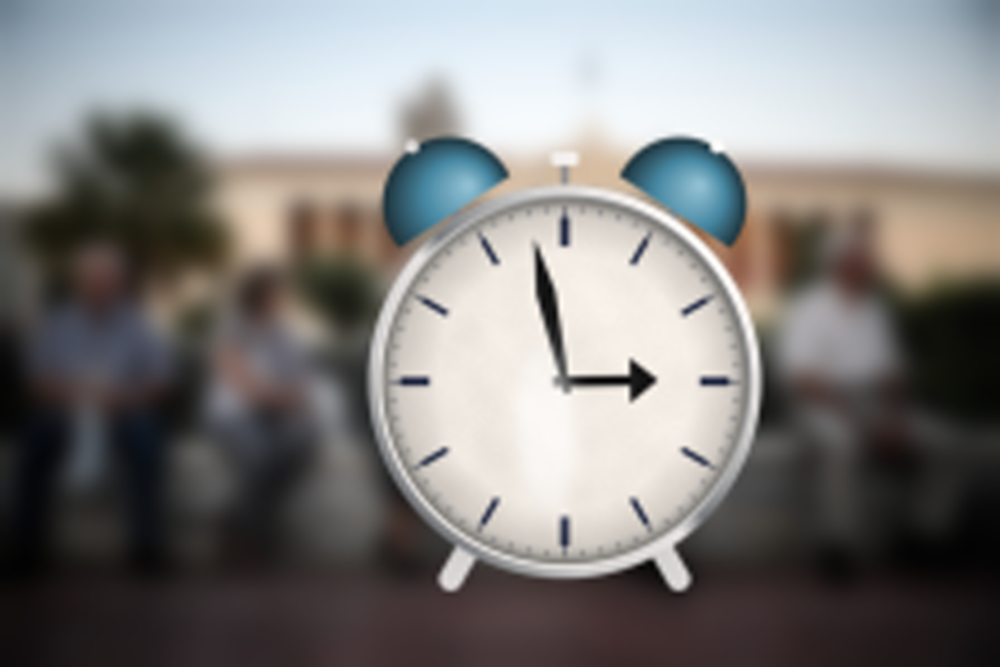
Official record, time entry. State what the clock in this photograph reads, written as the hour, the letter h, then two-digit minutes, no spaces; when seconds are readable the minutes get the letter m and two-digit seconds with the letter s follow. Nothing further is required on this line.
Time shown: 2h58
